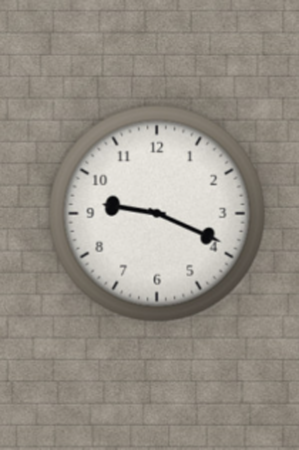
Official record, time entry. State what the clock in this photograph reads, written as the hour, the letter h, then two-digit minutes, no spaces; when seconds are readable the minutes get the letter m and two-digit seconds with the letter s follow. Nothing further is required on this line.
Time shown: 9h19
